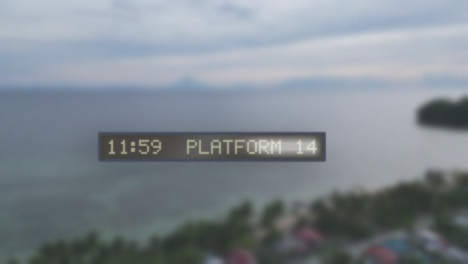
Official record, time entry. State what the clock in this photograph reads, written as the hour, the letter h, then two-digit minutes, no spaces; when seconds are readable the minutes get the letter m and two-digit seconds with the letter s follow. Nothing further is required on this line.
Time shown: 11h59
